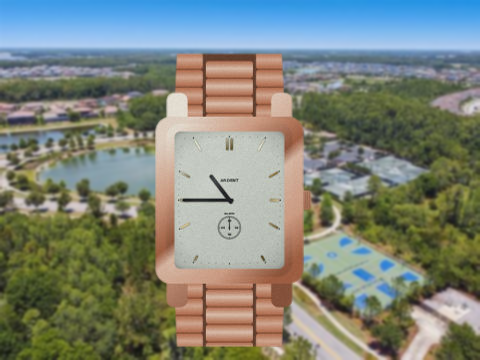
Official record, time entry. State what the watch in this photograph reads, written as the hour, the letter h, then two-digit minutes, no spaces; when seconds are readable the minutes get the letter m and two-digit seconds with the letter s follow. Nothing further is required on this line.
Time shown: 10h45
